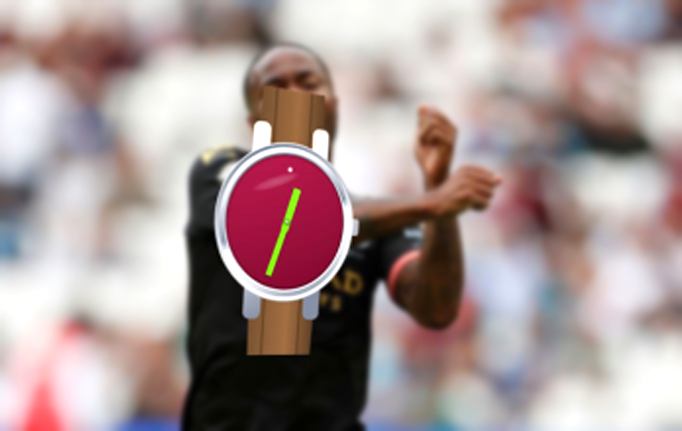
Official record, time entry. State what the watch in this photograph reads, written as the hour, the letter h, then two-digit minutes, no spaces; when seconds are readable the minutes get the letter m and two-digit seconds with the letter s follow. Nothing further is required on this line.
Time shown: 12h33
